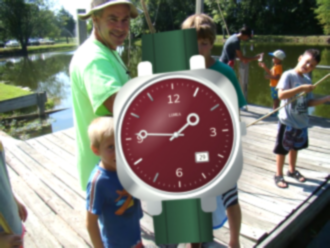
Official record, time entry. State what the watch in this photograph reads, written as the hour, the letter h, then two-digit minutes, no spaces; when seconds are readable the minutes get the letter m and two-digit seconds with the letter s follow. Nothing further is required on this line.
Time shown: 1h46
